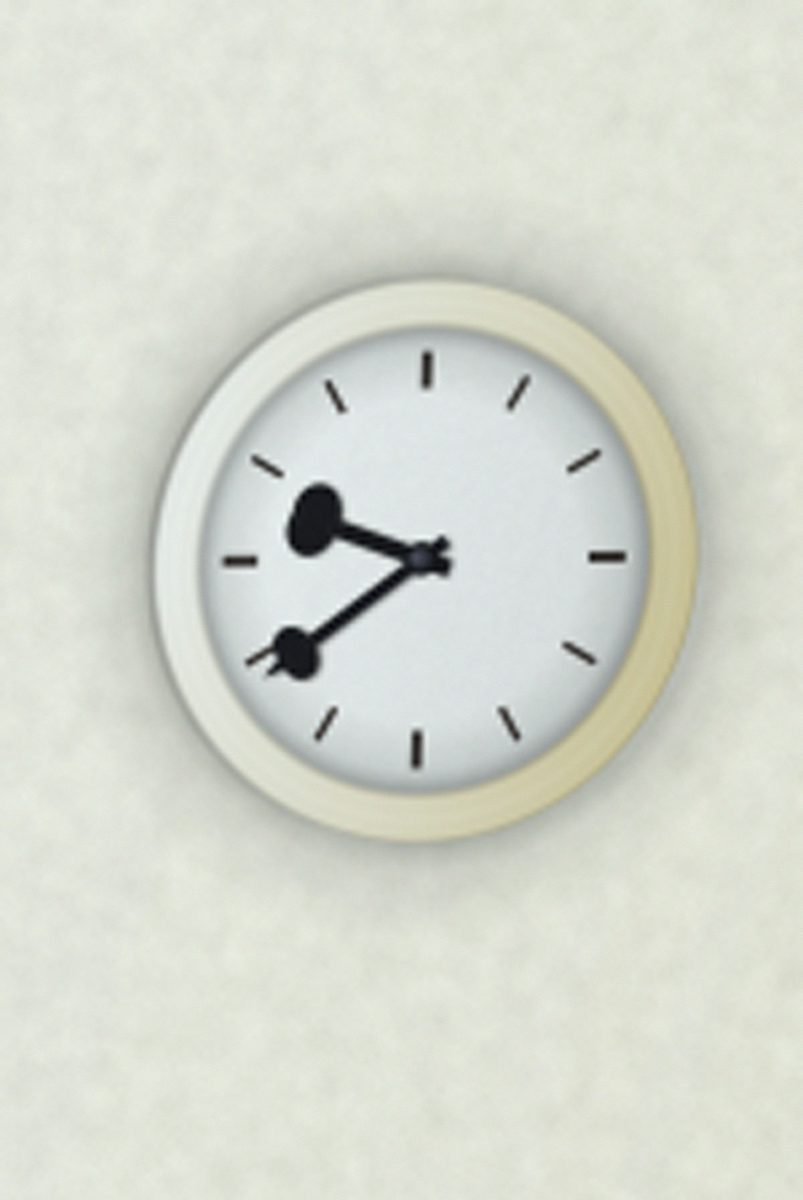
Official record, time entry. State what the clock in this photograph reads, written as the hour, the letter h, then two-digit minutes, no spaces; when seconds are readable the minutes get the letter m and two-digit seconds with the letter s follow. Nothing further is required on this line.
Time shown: 9h39
